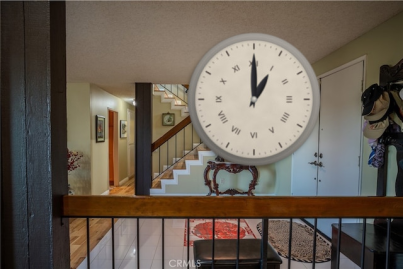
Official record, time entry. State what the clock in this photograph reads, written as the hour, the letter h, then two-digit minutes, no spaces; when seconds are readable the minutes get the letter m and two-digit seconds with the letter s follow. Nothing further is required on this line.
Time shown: 1h00
